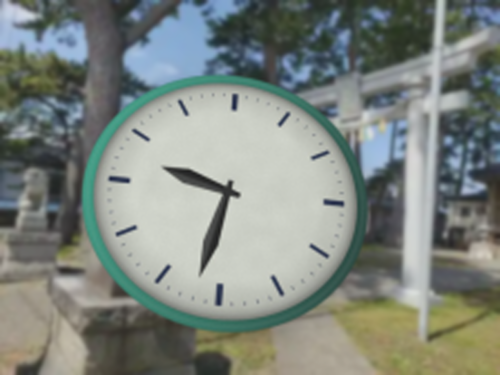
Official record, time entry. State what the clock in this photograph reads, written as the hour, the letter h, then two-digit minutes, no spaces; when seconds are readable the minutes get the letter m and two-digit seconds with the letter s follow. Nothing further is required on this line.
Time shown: 9h32
